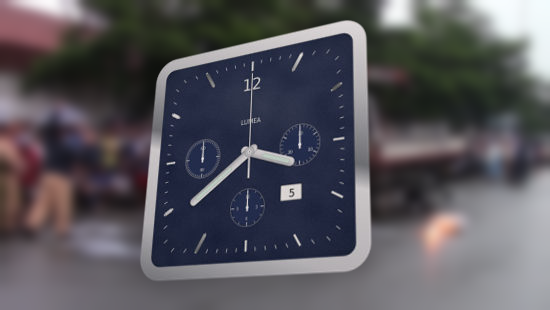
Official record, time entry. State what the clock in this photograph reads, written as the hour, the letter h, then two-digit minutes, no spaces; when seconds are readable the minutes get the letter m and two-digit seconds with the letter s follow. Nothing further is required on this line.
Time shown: 3h39
